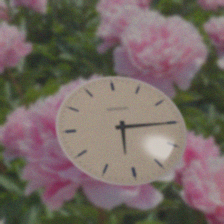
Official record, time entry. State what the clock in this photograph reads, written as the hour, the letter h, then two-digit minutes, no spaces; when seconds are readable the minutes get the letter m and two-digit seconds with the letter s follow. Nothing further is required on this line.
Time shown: 6h15
